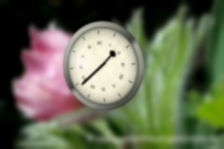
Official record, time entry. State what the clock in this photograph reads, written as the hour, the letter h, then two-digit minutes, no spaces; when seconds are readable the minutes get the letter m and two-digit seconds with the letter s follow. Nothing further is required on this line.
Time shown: 1h39
